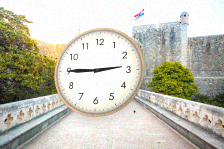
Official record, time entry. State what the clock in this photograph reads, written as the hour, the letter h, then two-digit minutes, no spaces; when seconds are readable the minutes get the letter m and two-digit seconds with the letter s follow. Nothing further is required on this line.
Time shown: 2h45
